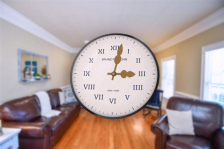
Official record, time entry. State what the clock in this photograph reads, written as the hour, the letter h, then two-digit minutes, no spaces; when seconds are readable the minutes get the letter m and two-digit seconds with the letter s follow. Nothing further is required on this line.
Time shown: 3h02
